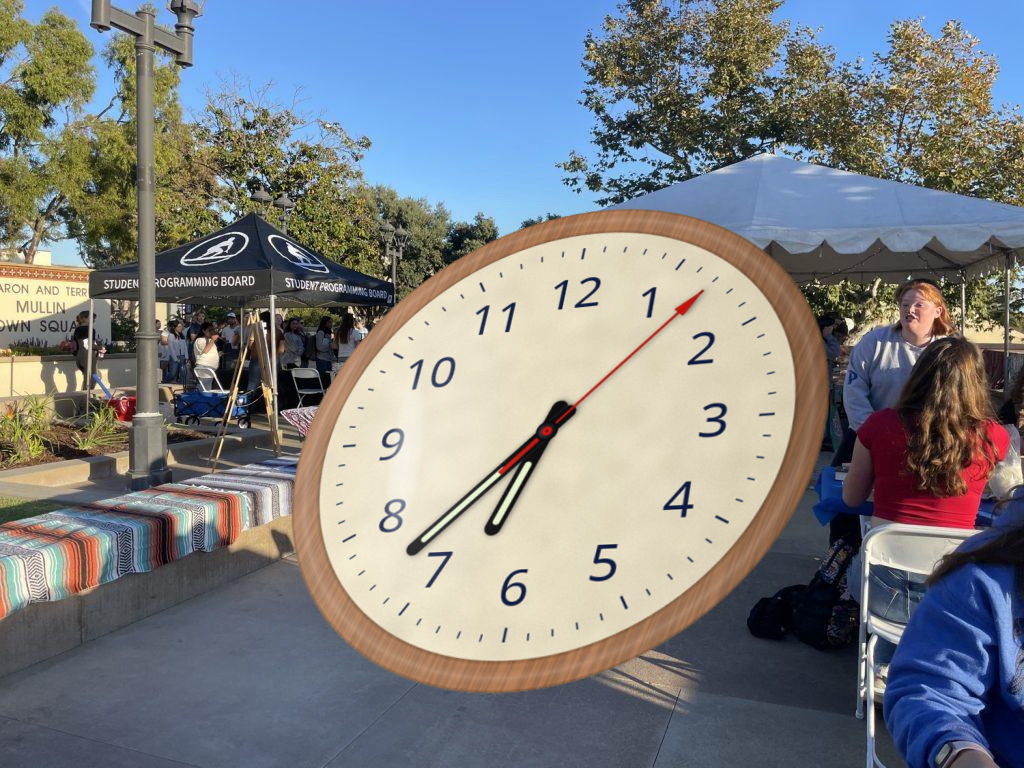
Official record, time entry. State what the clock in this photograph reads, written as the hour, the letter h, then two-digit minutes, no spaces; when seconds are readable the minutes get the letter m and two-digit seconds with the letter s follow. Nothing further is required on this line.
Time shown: 6h37m07s
